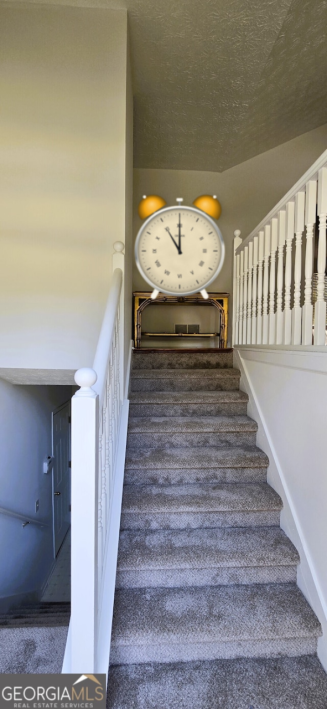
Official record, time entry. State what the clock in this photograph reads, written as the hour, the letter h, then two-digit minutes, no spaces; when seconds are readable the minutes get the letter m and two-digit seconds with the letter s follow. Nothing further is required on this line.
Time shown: 11h00
